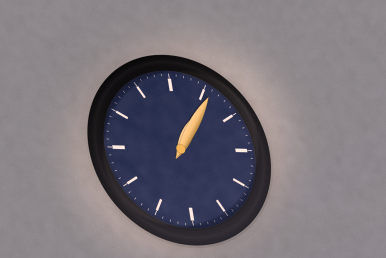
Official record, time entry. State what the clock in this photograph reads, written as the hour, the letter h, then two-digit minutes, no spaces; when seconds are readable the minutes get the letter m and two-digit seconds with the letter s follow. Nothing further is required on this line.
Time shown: 1h06
